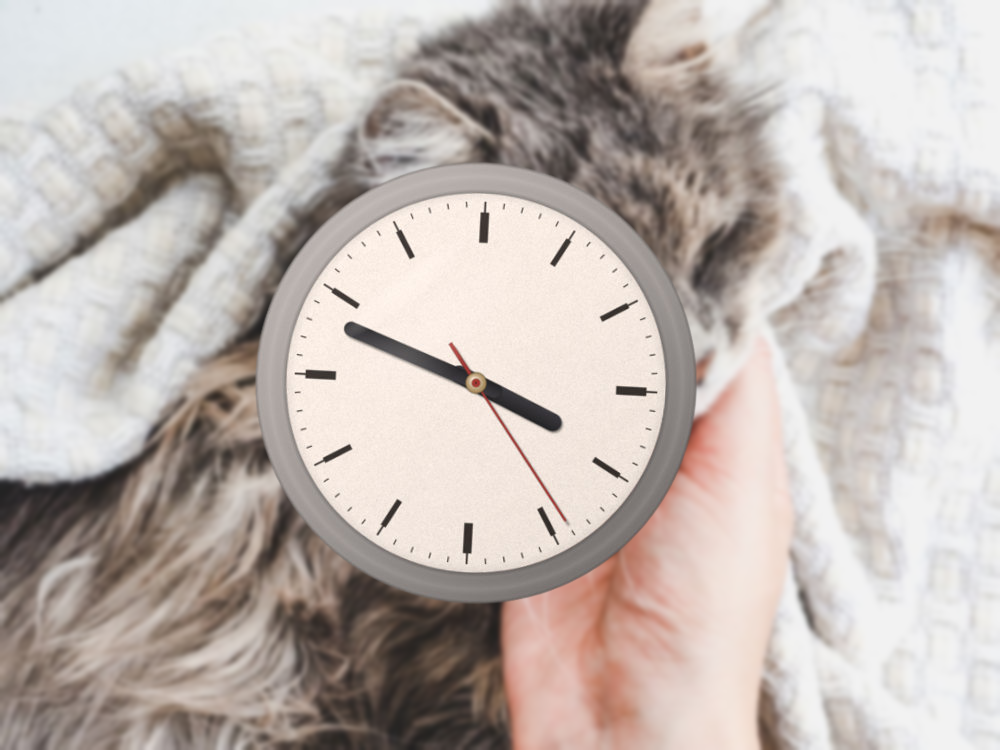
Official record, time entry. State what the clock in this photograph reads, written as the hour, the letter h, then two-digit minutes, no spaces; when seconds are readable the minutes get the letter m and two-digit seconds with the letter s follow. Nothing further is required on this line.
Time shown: 3h48m24s
